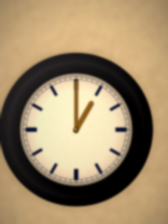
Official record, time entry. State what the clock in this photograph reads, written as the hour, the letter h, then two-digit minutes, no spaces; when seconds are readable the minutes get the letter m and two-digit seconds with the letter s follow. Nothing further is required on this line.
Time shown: 1h00
